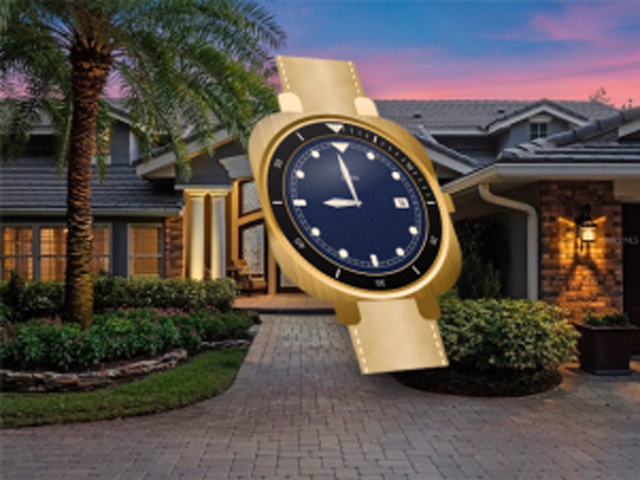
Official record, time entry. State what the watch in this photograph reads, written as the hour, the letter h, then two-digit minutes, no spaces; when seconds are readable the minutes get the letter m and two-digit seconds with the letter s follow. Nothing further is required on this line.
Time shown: 8h59
